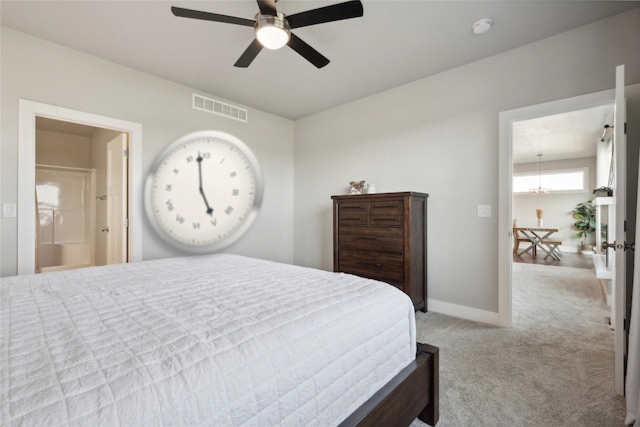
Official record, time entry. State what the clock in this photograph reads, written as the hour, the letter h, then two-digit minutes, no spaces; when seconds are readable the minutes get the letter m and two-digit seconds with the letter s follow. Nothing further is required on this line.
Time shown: 4h58
